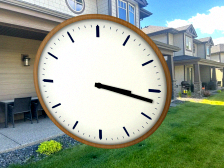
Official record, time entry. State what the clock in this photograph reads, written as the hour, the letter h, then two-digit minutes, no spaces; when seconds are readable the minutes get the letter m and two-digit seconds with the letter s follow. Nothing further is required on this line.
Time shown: 3h17
